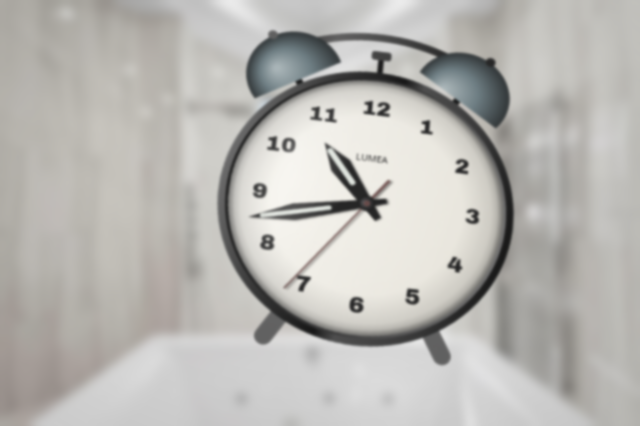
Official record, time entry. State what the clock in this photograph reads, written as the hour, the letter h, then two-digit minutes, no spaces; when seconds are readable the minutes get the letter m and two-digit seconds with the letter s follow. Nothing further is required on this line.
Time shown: 10h42m36s
